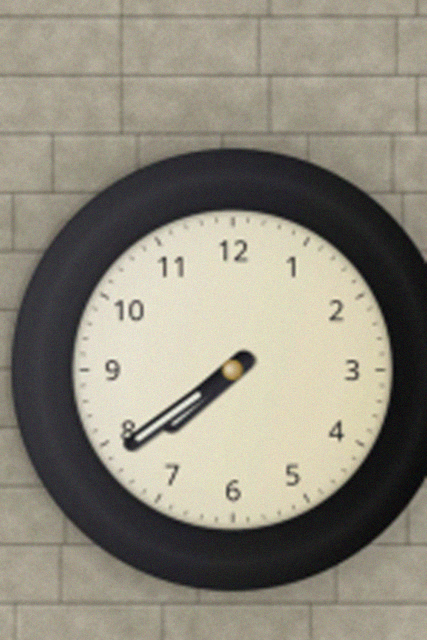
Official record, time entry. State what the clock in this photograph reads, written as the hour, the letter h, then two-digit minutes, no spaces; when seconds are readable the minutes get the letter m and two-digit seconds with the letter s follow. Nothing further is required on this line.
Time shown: 7h39
